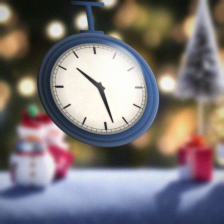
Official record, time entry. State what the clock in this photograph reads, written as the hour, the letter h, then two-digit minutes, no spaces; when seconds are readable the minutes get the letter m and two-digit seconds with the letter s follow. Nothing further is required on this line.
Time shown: 10h28
